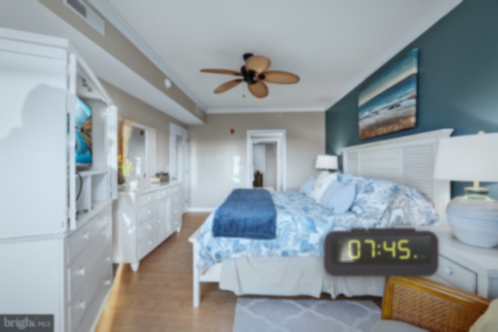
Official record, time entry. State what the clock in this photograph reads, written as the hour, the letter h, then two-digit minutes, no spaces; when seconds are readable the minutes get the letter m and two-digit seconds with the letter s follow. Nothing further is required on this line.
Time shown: 7h45
